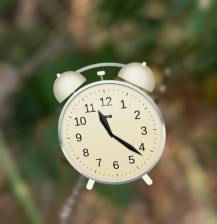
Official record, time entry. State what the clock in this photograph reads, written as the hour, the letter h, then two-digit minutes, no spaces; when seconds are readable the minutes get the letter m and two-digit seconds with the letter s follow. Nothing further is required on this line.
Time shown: 11h22
